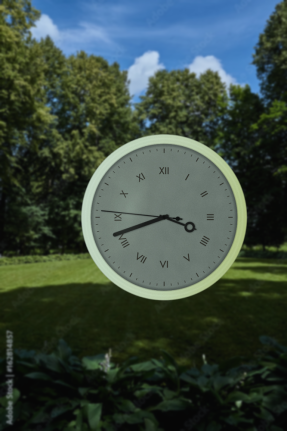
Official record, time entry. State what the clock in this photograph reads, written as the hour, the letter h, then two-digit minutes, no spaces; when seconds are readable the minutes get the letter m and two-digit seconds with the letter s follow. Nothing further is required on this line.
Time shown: 3h41m46s
